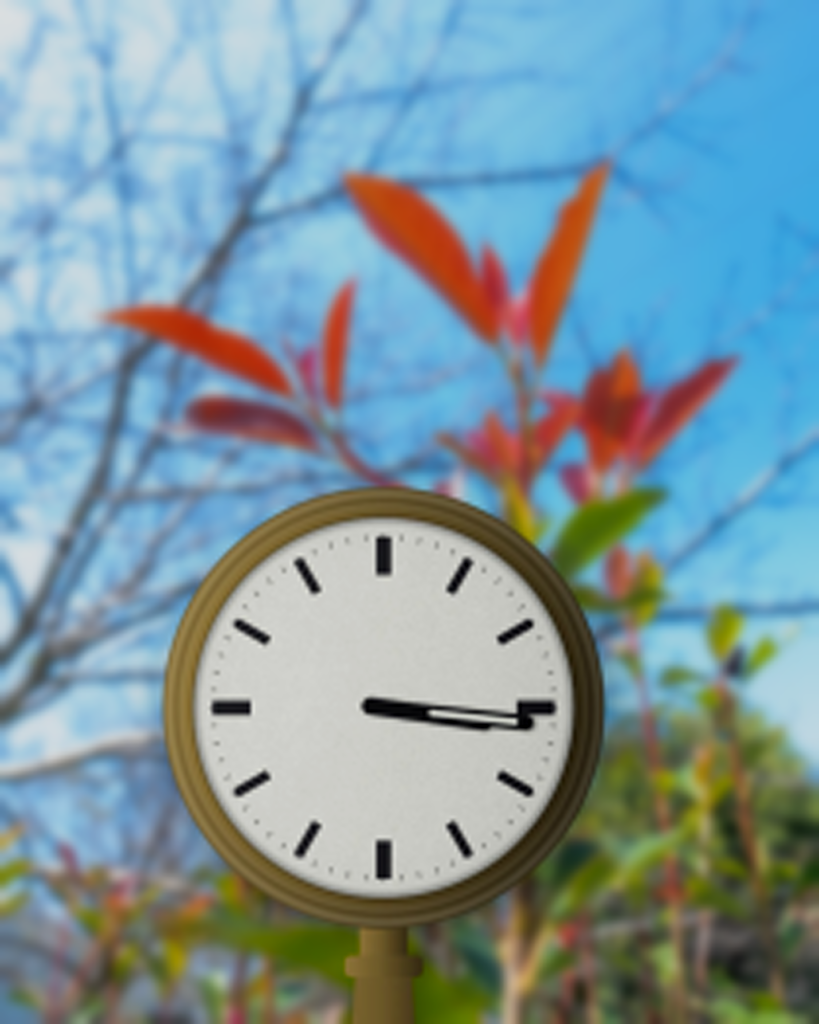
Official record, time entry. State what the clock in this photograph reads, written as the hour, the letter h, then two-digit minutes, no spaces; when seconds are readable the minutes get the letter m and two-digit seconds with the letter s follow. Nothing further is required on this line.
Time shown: 3h16
